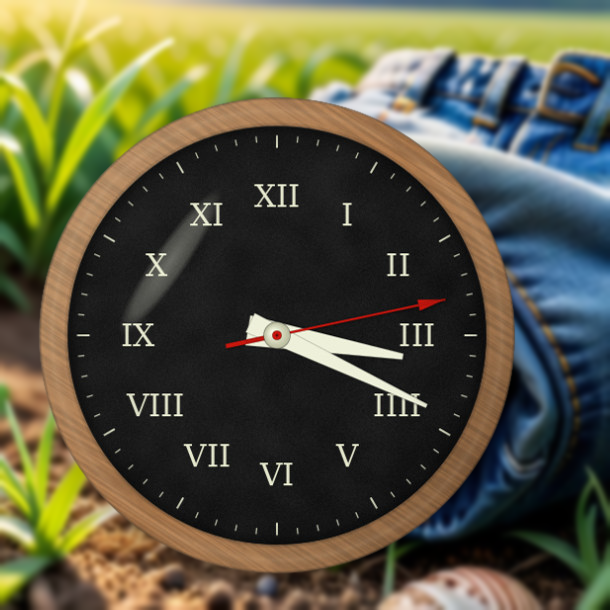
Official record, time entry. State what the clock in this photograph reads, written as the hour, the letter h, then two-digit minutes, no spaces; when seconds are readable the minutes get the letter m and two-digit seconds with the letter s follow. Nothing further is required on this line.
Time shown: 3h19m13s
